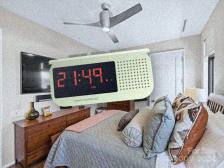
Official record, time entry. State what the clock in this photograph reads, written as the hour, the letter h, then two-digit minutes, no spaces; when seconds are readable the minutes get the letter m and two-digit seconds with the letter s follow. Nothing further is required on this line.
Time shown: 21h49
